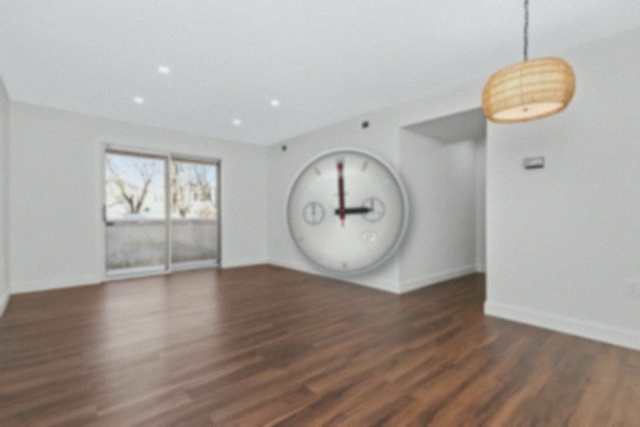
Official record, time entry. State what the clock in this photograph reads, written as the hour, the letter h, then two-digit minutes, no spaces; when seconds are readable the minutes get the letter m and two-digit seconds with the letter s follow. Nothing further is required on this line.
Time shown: 3h00
